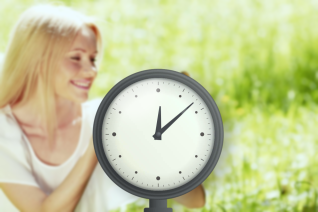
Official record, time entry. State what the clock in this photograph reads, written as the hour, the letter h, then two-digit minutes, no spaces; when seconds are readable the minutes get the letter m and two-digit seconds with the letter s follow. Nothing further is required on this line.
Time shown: 12h08
